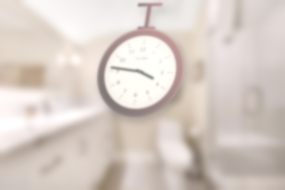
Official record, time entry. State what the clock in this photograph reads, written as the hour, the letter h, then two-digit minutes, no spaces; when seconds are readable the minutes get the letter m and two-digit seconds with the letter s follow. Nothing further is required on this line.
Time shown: 3h46
